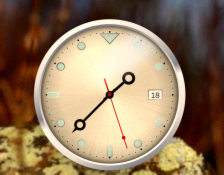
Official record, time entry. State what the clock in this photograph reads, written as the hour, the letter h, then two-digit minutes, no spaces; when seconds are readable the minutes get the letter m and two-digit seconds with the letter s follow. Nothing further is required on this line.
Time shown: 1h37m27s
